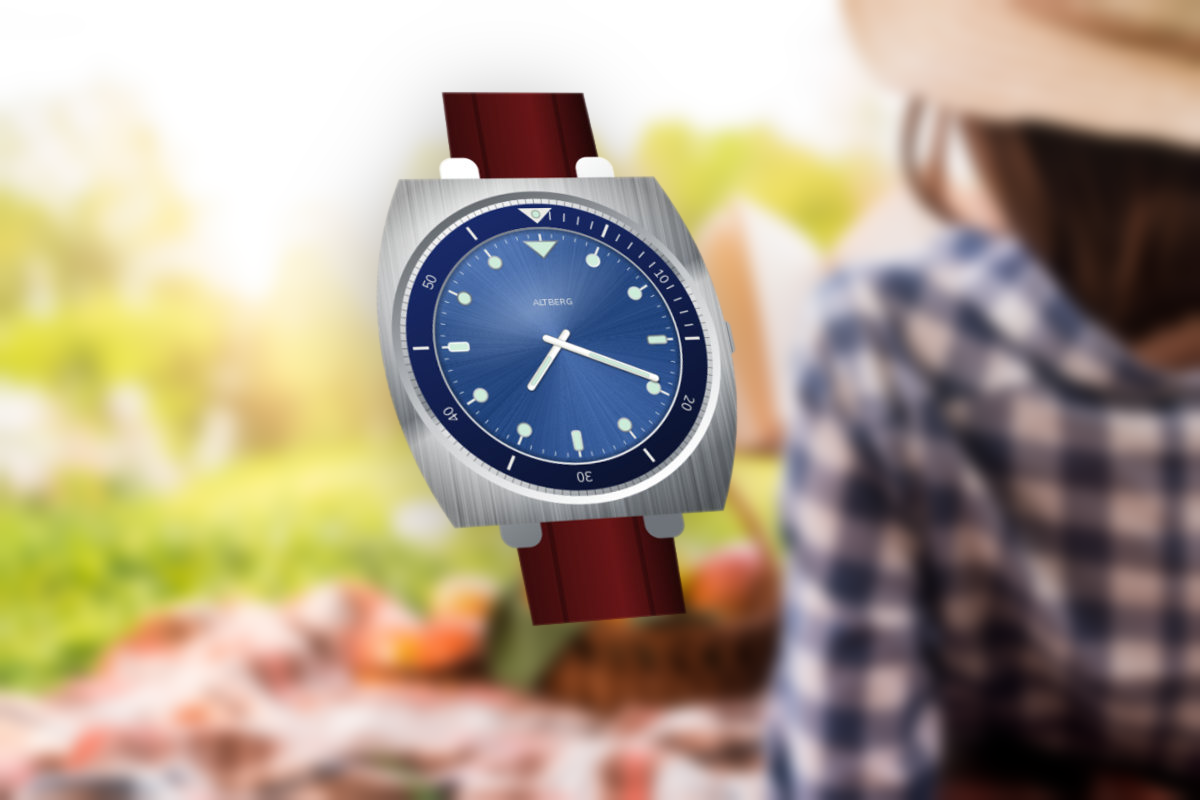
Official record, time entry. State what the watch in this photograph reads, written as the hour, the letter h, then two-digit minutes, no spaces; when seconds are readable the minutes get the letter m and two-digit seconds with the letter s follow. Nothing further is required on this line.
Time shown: 7h19
